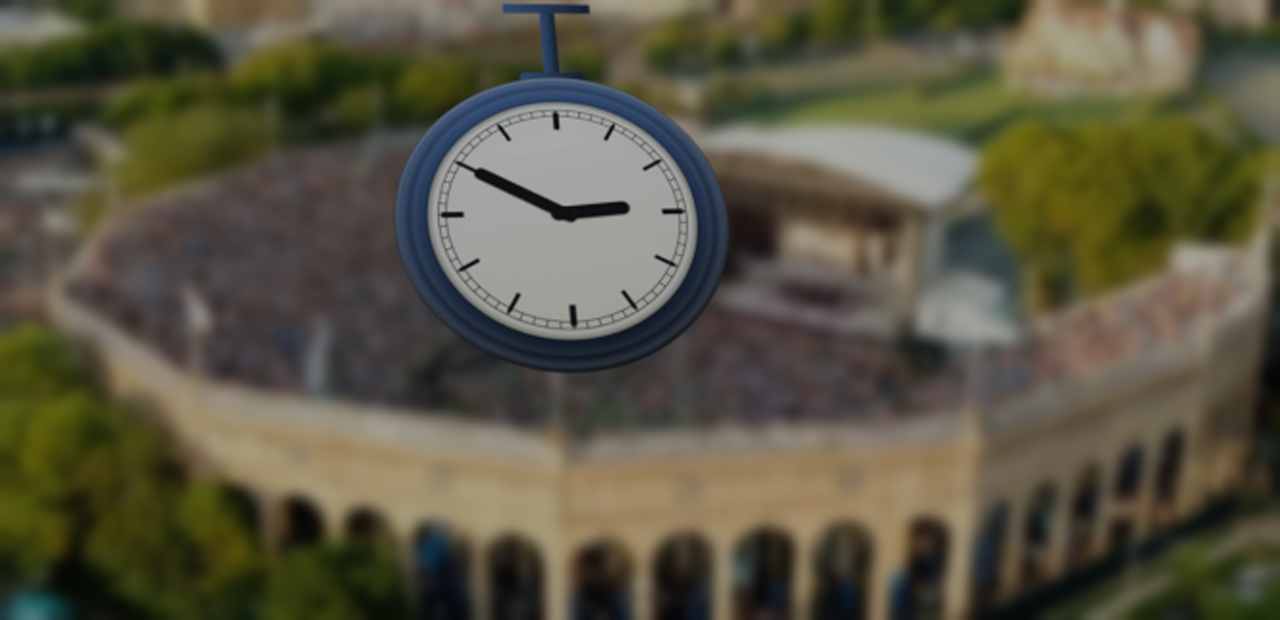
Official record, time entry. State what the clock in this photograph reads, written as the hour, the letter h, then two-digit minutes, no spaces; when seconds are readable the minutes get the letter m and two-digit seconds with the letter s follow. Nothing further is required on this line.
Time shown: 2h50
